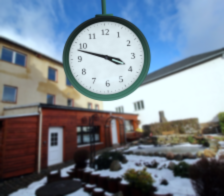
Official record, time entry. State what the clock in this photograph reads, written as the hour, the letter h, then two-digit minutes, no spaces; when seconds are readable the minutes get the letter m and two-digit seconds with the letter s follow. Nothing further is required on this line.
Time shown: 3h48
